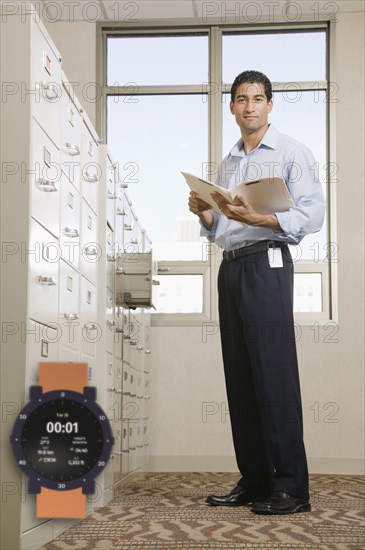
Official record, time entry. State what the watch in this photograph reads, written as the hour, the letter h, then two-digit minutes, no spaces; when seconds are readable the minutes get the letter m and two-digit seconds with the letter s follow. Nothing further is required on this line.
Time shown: 0h01
